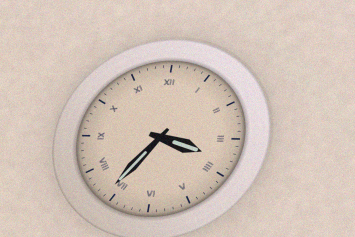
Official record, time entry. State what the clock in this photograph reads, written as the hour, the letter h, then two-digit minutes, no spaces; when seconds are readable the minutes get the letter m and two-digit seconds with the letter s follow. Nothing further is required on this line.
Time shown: 3h36
